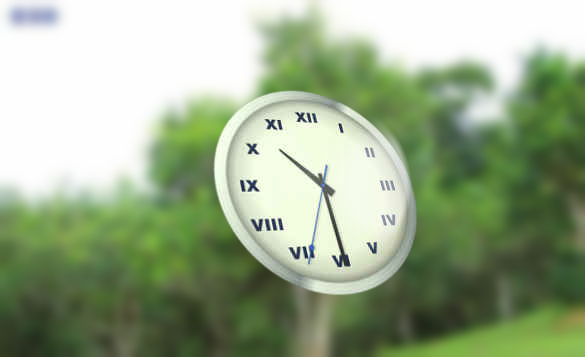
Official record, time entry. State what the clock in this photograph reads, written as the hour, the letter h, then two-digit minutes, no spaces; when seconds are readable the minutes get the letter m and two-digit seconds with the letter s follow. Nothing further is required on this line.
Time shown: 10h29m34s
